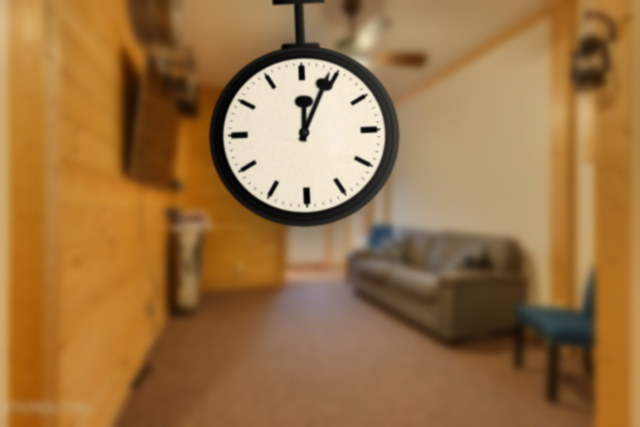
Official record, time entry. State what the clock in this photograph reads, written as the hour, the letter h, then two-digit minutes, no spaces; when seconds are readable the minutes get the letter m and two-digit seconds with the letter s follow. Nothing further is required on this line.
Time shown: 12h04
